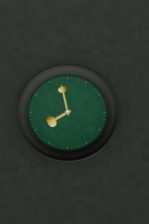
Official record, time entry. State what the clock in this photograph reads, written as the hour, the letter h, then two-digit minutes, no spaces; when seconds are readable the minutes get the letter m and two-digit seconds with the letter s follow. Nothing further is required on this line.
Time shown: 7h58
